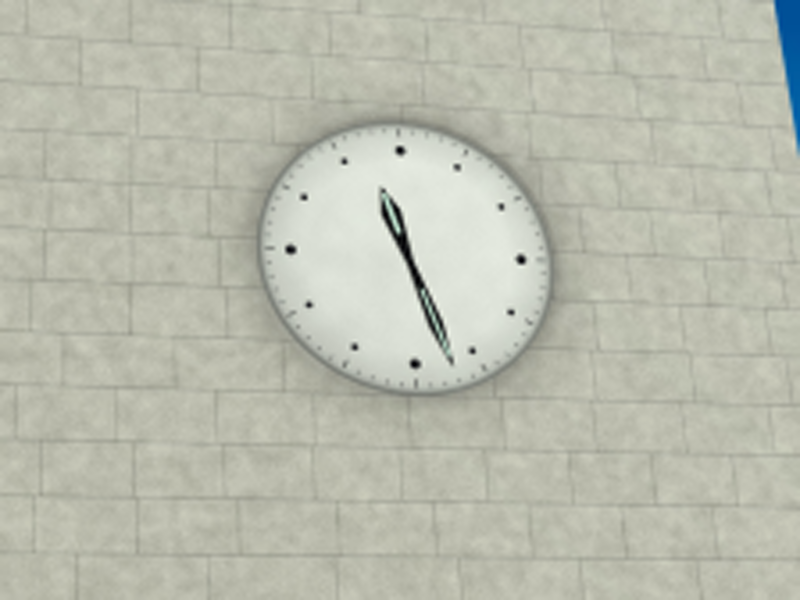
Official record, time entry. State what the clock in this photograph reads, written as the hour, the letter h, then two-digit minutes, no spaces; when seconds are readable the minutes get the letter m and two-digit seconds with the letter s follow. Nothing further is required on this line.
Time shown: 11h27
